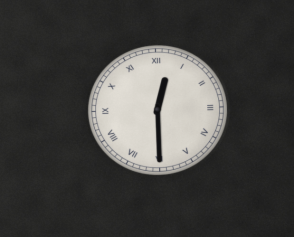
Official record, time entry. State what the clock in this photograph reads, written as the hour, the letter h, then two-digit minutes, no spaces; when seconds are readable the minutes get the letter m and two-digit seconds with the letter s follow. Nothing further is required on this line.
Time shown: 12h30
